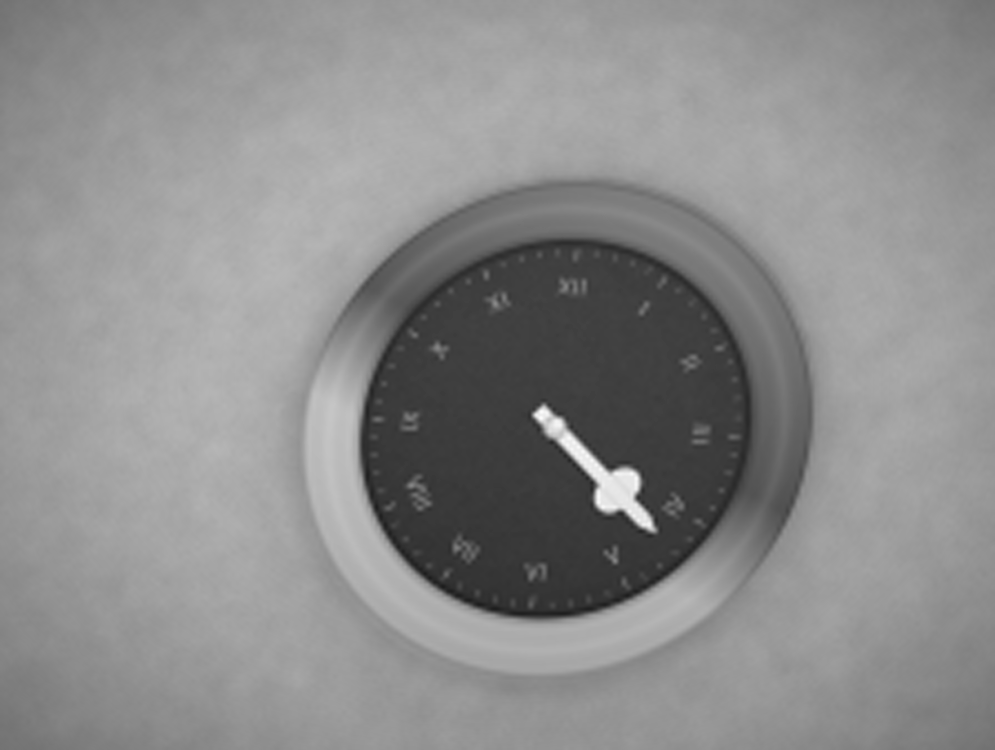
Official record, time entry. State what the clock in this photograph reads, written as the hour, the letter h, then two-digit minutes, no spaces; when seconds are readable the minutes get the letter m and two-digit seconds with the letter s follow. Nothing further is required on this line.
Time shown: 4h22
